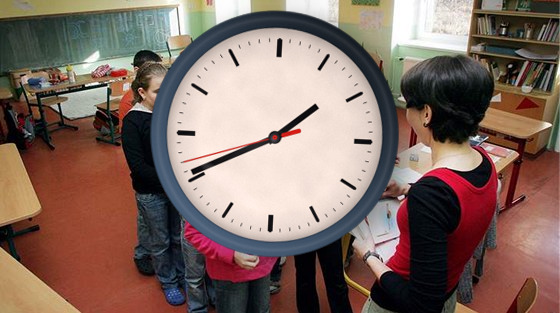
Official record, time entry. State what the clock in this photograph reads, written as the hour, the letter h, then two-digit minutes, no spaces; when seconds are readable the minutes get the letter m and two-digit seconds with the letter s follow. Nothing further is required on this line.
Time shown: 1h40m42s
